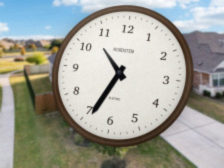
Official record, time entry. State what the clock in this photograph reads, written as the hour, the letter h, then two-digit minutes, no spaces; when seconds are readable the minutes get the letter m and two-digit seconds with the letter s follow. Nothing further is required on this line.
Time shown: 10h34
